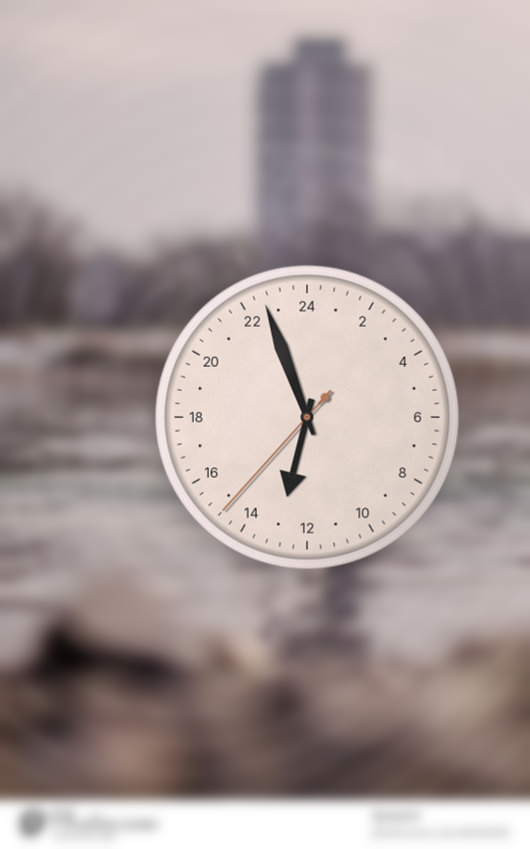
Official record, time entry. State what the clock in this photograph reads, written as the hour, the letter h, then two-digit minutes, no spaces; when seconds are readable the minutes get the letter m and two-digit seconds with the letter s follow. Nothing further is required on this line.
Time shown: 12h56m37s
